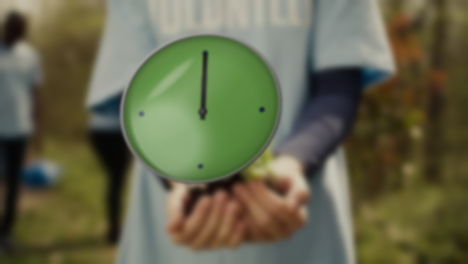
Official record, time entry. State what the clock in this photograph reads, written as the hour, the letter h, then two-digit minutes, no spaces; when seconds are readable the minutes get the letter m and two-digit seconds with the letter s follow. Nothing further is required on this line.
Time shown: 12h00
